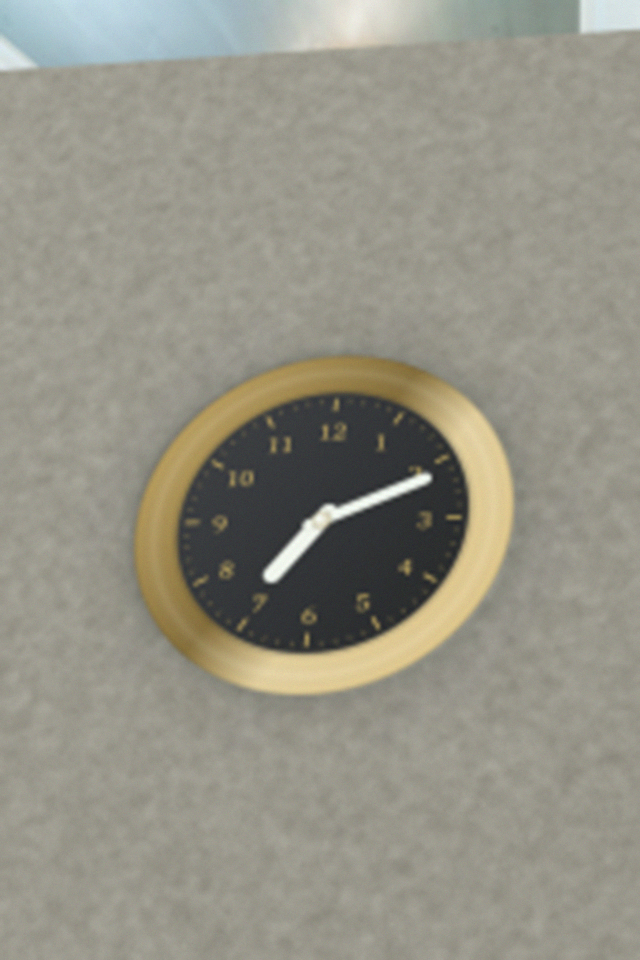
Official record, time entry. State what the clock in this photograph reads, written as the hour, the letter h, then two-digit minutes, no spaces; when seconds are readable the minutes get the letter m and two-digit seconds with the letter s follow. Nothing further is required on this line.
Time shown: 7h11
